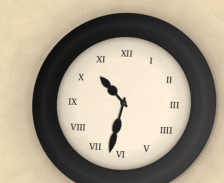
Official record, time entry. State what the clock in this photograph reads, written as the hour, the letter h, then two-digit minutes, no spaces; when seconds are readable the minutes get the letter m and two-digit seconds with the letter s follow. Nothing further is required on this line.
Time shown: 10h32
